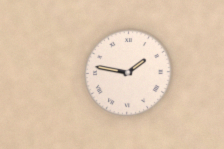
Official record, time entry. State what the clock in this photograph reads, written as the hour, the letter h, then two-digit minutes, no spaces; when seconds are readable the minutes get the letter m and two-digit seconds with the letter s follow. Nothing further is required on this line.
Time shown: 1h47
